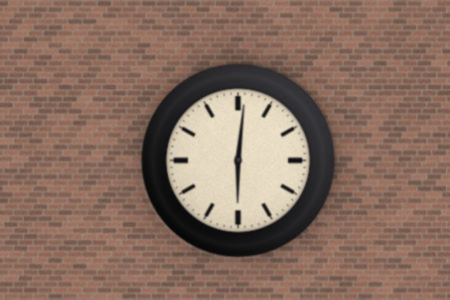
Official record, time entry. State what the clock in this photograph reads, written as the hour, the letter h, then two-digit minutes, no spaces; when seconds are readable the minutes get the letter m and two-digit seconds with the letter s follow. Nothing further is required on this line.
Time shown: 6h01
